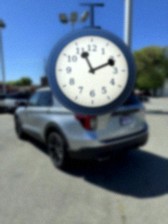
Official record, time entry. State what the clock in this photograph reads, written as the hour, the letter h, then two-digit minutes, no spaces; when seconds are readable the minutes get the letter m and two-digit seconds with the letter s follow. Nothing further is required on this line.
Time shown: 11h11
